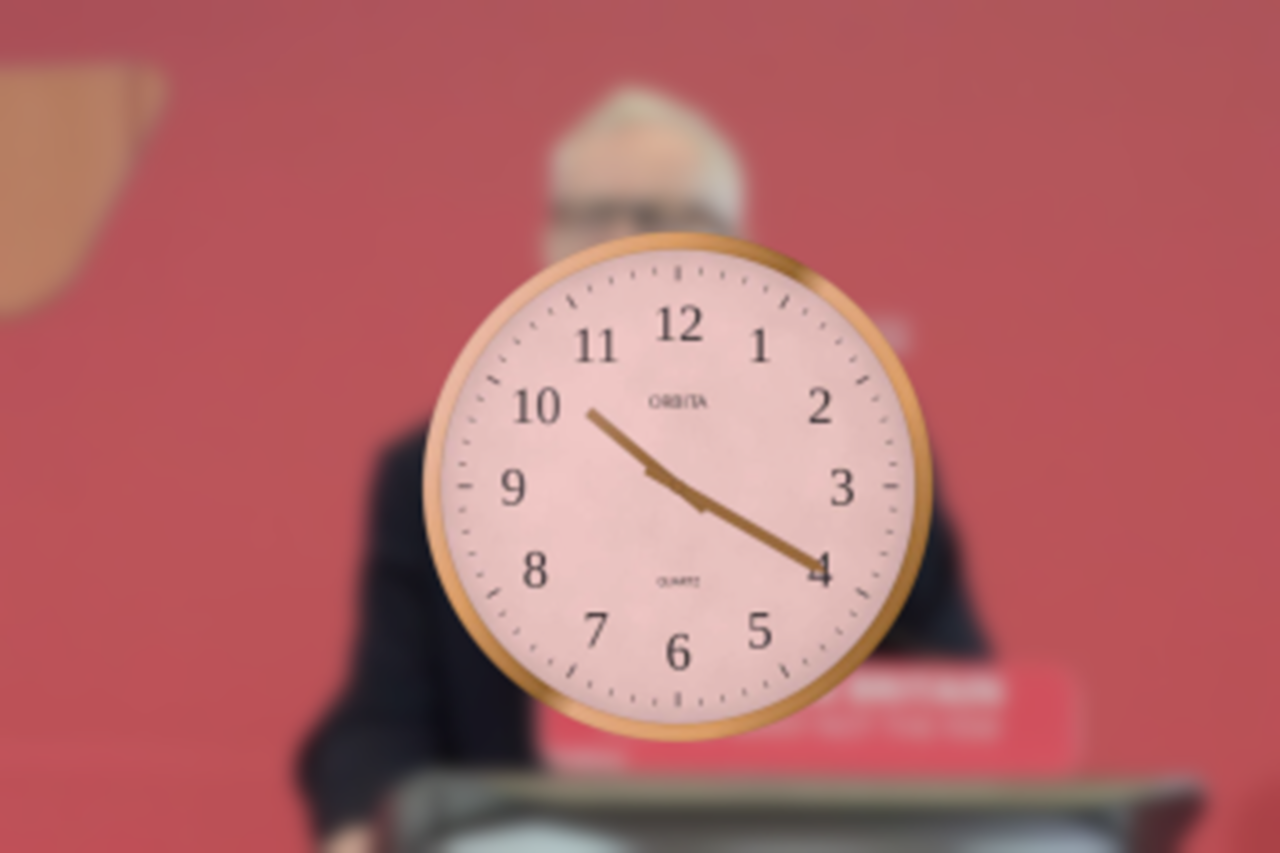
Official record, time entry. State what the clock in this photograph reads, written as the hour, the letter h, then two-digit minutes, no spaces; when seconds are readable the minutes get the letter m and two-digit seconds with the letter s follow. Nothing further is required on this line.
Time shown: 10h20
